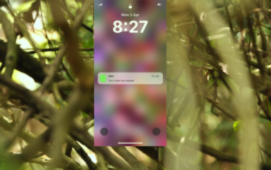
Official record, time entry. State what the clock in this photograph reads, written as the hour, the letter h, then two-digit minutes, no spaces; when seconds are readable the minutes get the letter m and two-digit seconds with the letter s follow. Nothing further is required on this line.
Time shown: 8h27
